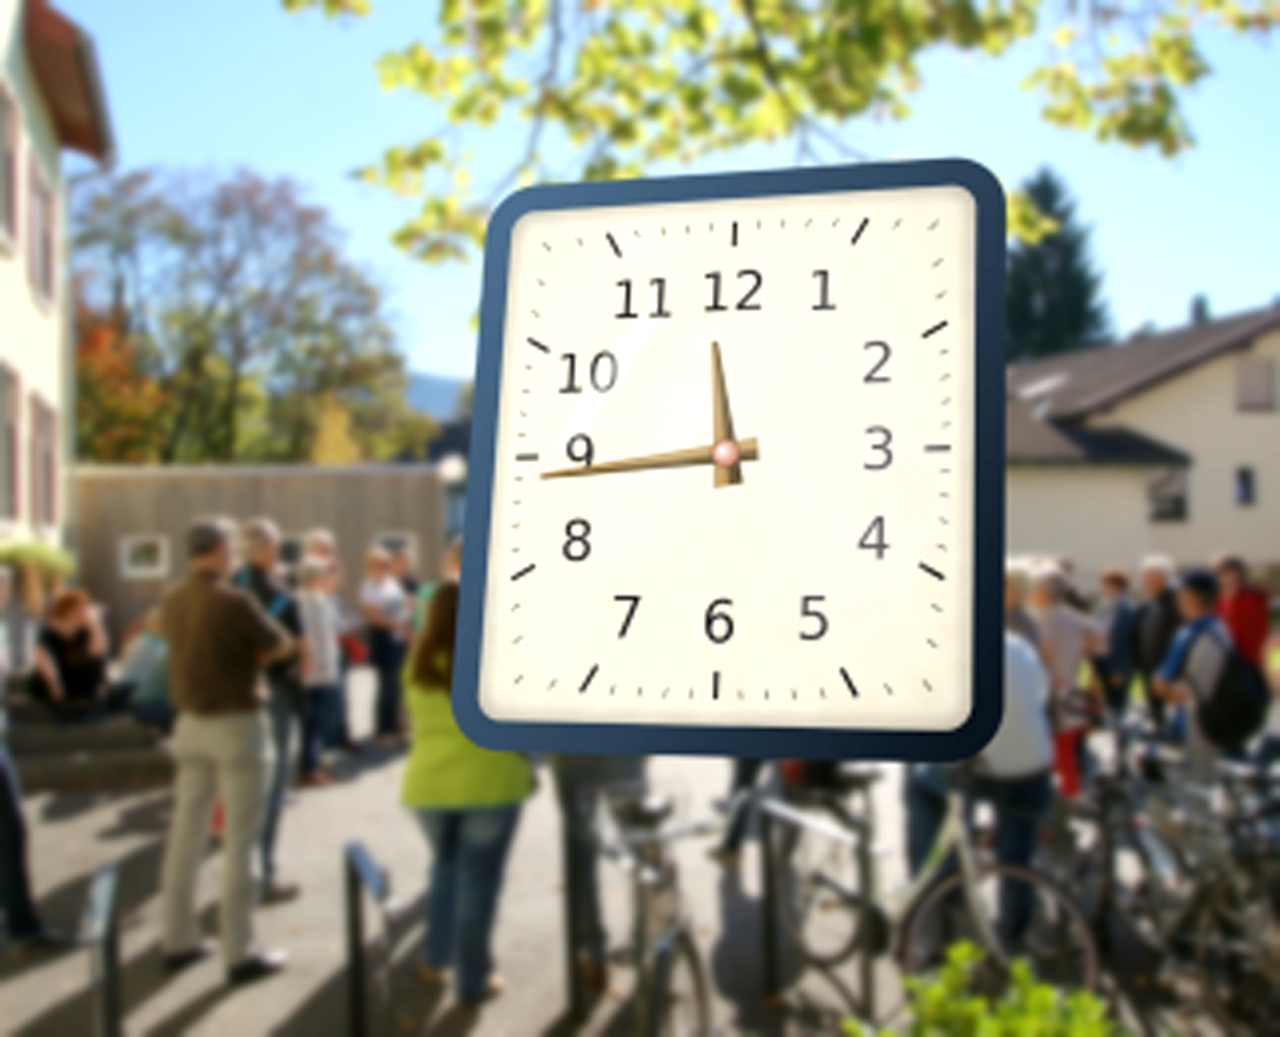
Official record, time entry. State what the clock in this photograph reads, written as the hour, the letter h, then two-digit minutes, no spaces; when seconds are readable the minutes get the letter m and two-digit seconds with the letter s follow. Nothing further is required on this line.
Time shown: 11h44
